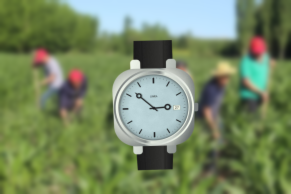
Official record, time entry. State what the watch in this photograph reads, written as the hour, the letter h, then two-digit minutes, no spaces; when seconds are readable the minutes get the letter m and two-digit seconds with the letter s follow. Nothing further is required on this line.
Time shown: 2h52
